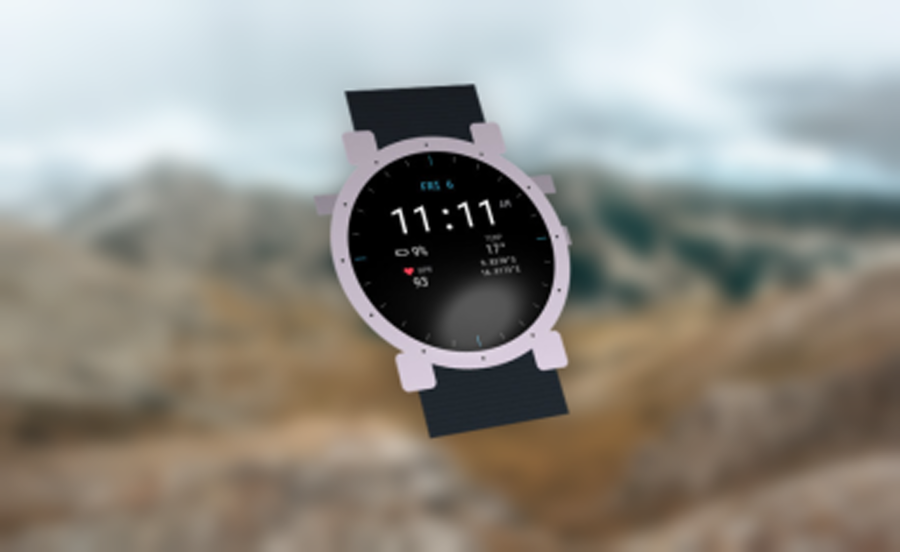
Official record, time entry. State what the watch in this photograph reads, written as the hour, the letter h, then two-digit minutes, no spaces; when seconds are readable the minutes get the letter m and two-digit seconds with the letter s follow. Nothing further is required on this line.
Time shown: 11h11
